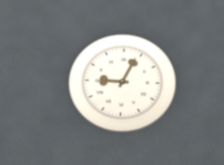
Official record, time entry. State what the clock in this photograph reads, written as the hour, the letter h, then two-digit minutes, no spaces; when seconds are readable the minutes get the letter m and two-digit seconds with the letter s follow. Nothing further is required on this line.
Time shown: 9h04
